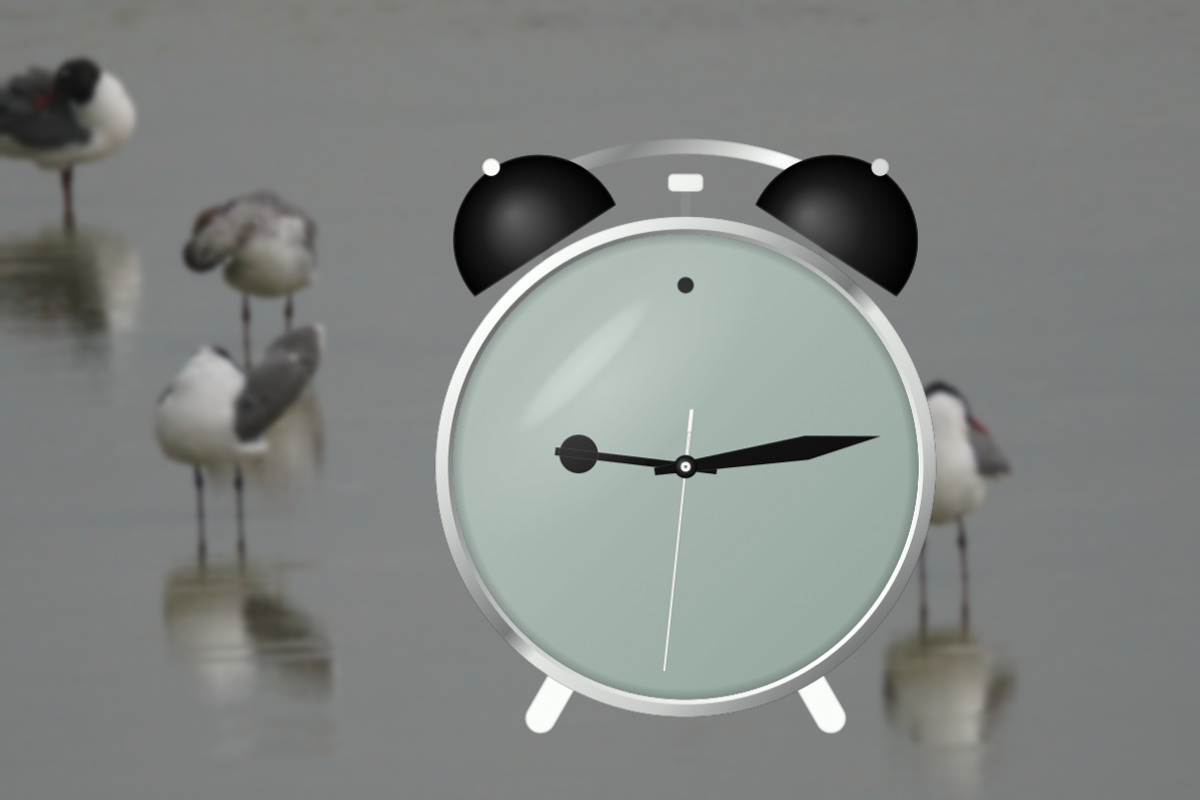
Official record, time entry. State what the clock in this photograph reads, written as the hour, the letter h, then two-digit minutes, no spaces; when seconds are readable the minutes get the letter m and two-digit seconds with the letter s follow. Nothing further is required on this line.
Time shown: 9h13m31s
